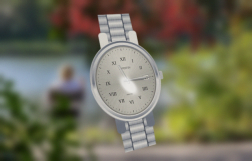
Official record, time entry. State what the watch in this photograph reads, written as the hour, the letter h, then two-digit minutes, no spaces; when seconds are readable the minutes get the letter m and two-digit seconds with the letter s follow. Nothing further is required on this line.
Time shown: 11h15
